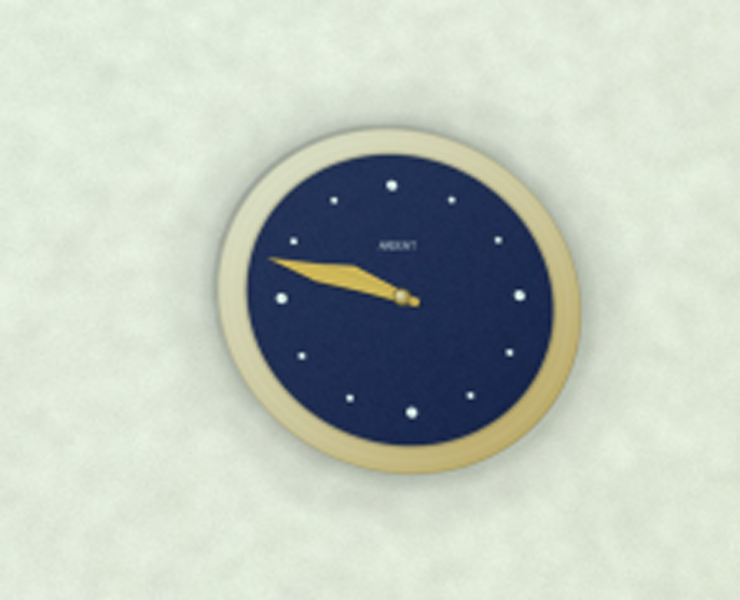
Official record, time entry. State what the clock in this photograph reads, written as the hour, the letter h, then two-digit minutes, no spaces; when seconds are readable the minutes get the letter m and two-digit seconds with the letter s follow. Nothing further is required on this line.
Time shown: 9h48
